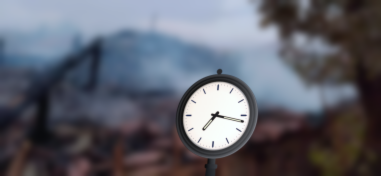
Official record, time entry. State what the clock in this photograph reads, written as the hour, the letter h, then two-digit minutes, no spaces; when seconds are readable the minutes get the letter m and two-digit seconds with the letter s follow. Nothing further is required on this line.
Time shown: 7h17
